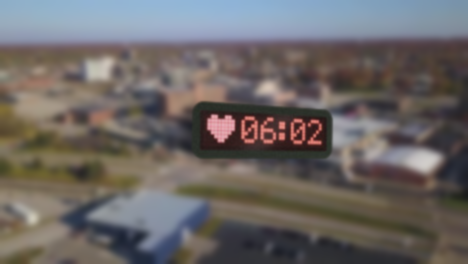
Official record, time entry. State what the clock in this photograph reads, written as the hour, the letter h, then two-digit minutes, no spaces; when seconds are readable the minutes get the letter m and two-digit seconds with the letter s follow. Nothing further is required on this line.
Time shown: 6h02
